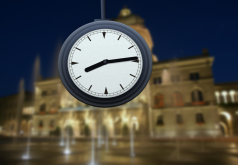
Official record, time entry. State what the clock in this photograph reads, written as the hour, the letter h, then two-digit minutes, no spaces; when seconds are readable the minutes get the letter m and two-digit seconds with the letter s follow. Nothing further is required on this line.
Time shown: 8h14
